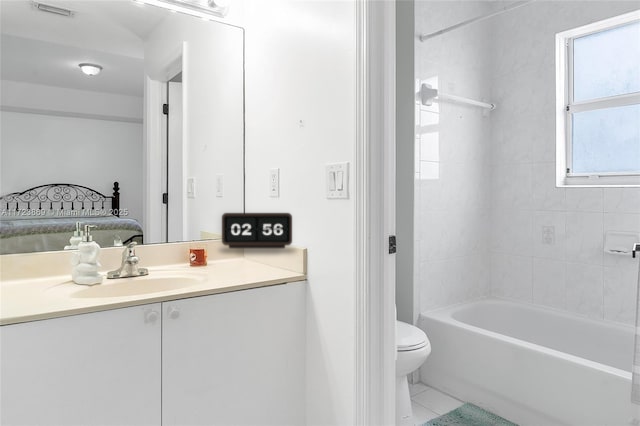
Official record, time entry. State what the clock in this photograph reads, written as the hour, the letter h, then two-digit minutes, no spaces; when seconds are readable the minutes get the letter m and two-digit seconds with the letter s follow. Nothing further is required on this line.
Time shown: 2h56
